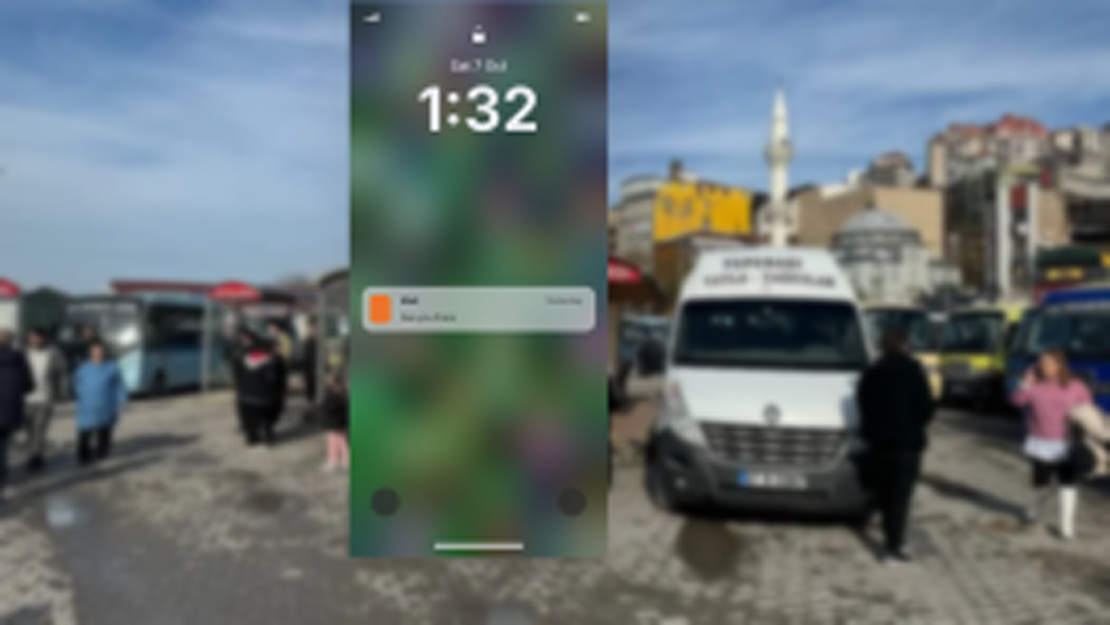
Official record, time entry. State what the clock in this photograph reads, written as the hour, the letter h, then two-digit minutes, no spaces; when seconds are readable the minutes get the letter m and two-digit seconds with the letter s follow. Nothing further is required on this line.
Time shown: 1h32
